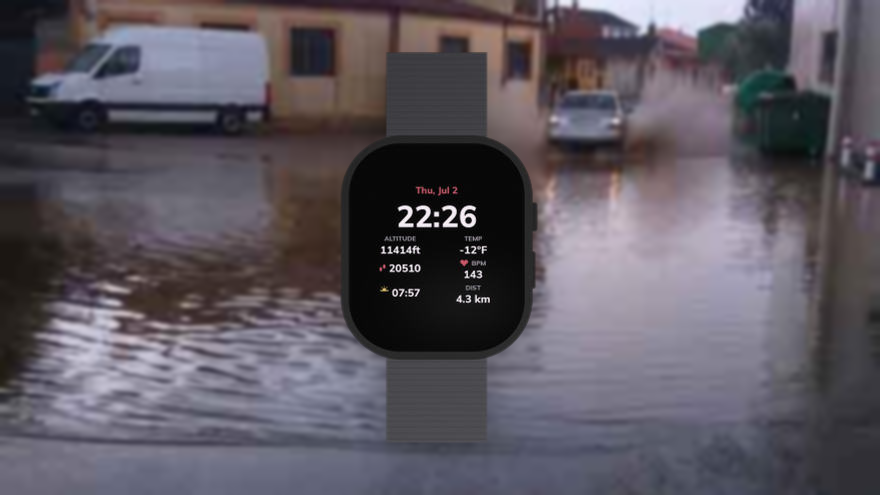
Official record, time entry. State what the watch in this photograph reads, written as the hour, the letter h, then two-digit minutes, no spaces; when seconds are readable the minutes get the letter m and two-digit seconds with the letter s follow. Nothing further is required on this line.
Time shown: 22h26
